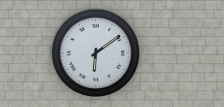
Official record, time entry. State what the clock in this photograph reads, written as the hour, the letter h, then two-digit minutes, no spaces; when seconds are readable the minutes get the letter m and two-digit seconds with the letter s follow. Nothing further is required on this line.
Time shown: 6h09
